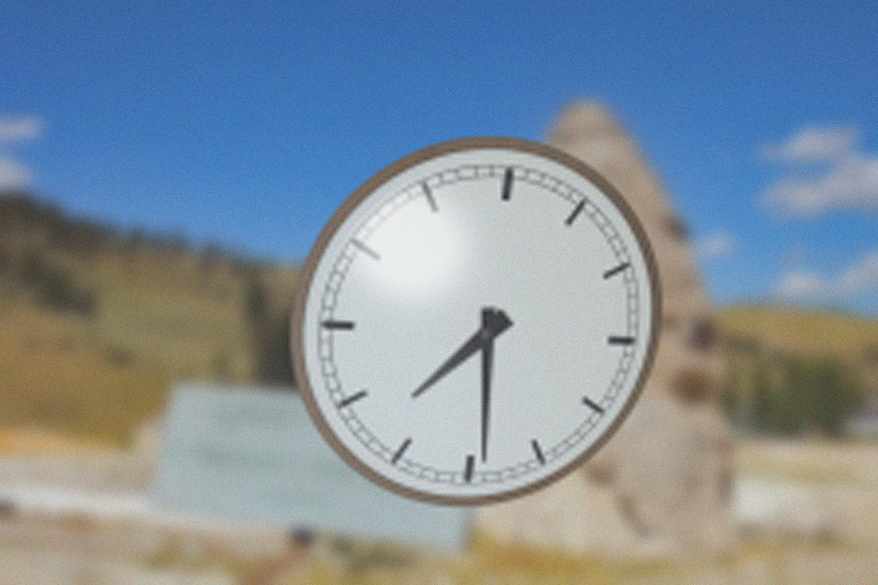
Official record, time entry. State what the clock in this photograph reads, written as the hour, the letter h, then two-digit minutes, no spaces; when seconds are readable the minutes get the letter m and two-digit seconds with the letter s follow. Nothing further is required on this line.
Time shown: 7h29
